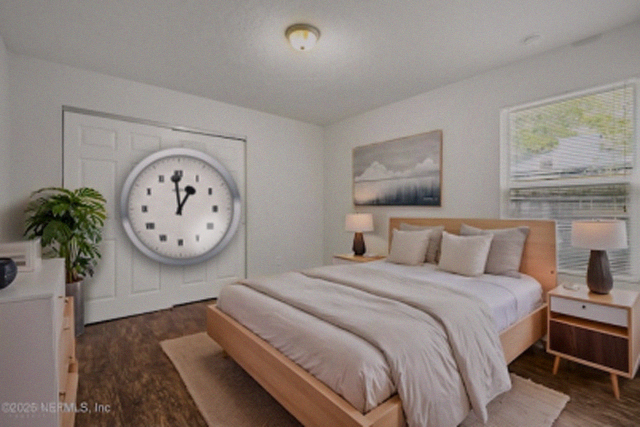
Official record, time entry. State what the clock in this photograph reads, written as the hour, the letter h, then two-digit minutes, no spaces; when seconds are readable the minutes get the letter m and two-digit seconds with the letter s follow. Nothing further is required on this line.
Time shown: 12h59
